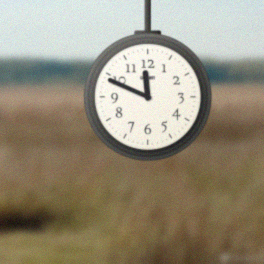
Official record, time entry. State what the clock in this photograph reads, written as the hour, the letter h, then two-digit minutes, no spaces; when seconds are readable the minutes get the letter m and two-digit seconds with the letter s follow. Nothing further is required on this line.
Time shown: 11h49
